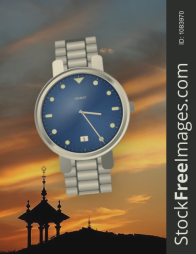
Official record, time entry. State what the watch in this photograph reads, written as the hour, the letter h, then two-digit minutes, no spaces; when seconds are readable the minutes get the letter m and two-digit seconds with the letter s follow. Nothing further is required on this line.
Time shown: 3h25
